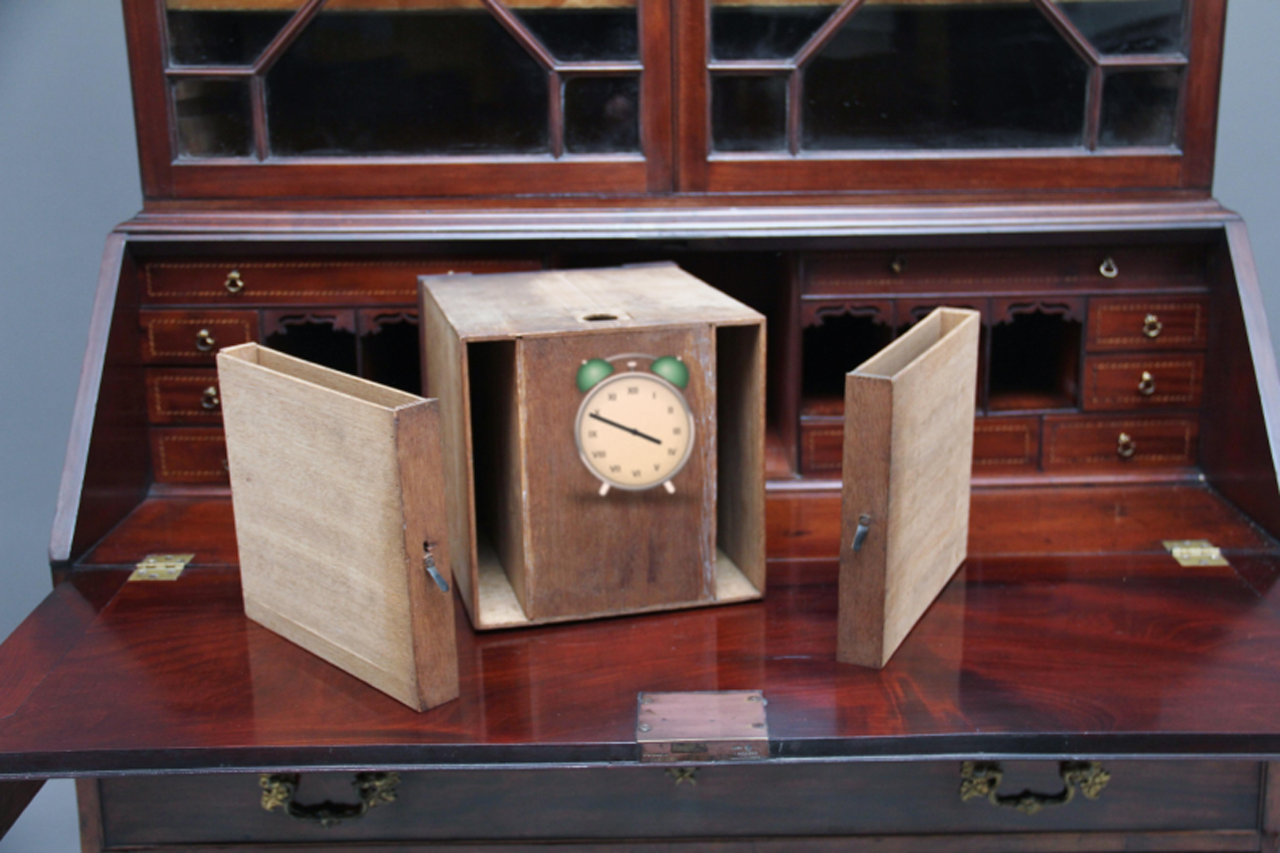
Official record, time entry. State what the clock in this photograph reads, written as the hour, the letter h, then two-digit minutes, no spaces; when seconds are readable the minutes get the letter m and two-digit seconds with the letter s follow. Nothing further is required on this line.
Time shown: 3h49
